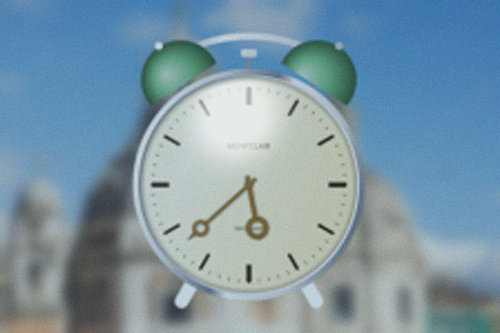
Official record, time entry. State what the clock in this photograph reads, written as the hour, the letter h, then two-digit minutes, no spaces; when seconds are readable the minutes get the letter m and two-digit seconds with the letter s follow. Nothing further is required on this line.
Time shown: 5h38
